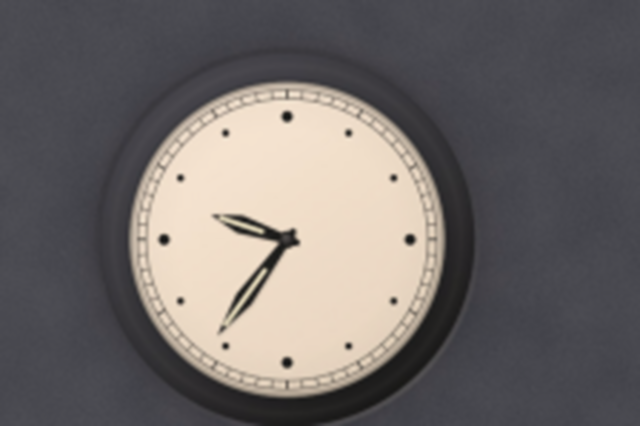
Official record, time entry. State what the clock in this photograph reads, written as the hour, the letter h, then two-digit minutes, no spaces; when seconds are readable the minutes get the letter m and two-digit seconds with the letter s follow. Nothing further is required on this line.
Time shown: 9h36
